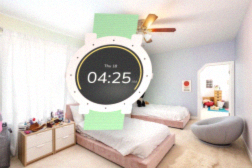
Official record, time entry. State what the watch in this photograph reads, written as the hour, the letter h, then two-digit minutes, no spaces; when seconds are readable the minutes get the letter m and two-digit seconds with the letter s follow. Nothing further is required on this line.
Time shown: 4h25
